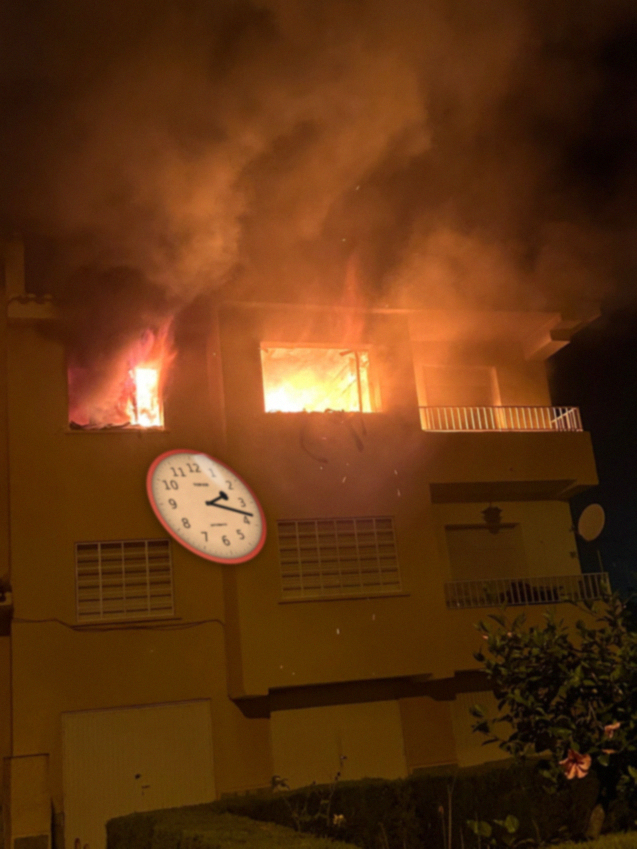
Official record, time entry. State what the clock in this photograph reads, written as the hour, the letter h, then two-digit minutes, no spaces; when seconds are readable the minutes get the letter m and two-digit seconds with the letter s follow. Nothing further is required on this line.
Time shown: 2h18
